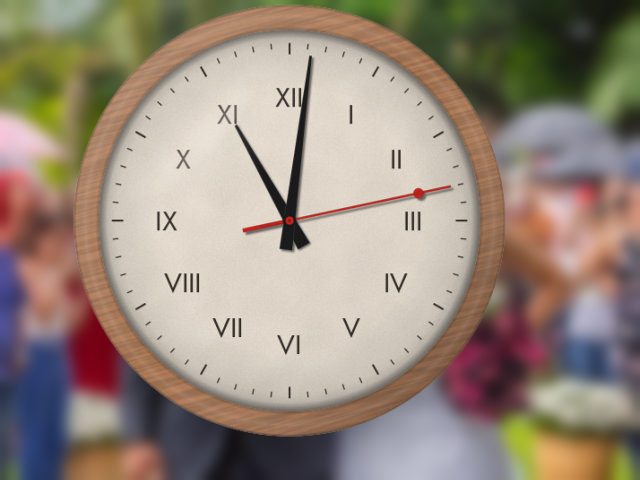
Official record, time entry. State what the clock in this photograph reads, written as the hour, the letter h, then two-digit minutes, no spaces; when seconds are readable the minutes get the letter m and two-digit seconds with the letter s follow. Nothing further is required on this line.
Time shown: 11h01m13s
